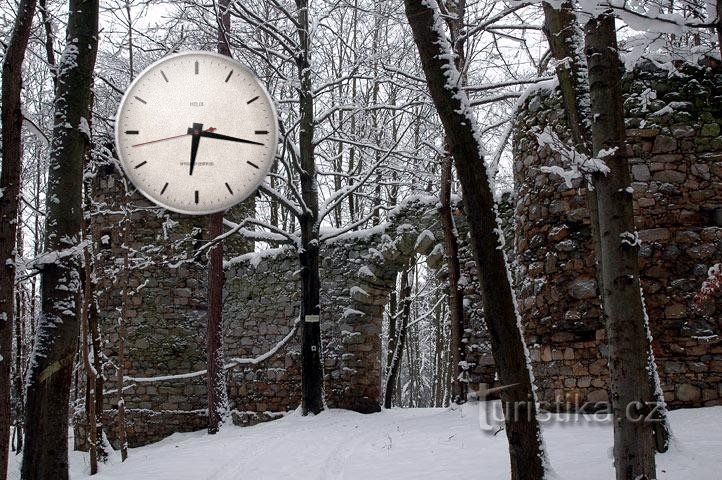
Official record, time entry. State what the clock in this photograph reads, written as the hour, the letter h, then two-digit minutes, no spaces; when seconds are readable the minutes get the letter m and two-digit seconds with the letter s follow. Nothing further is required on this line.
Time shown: 6h16m43s
